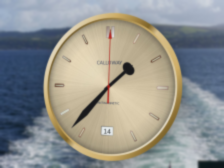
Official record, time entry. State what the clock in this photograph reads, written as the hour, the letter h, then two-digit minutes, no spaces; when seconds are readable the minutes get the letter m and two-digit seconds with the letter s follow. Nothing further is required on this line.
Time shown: 1h37m00s
